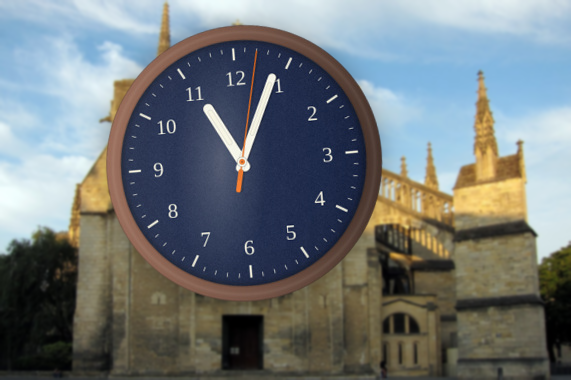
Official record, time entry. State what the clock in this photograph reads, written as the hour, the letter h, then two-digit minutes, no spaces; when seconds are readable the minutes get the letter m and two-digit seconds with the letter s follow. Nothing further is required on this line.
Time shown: 11h04m02s
